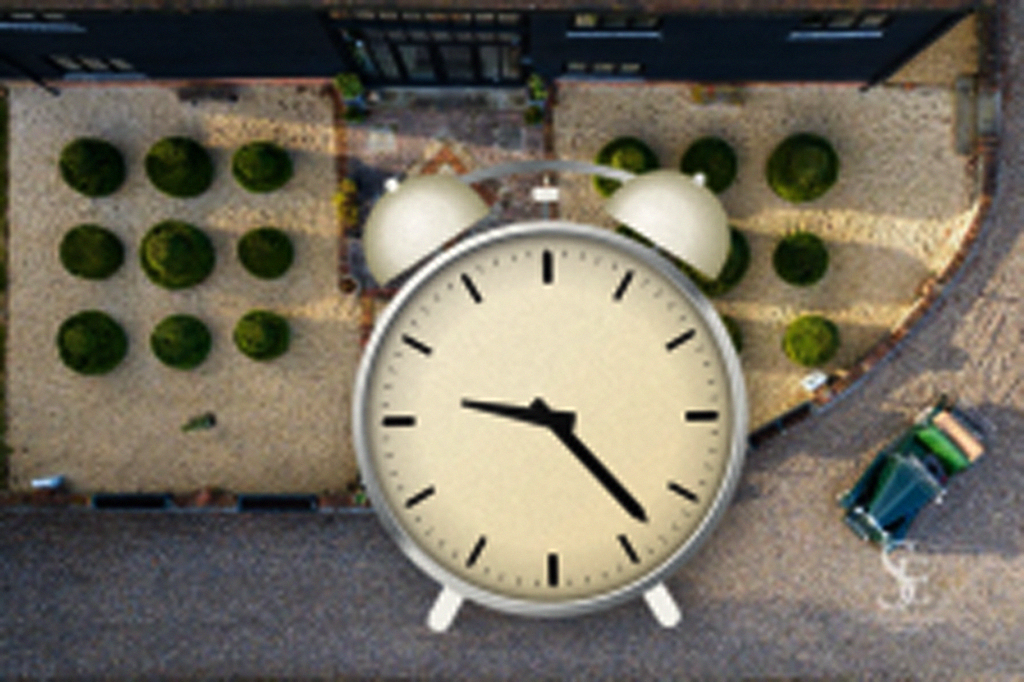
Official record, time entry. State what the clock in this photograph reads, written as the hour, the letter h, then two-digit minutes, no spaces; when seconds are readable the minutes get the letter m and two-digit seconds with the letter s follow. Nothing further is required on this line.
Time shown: 9h23
